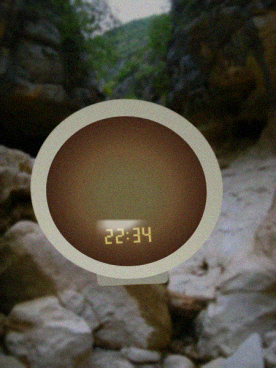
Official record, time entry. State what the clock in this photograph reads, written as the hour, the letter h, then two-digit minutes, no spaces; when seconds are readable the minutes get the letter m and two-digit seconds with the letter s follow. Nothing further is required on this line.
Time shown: 22h34
